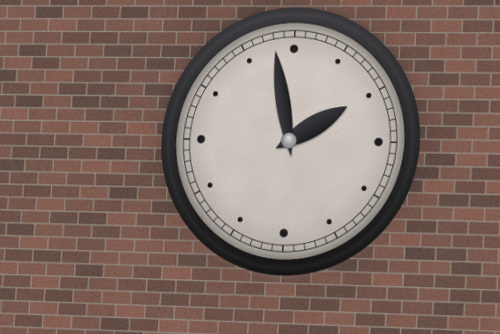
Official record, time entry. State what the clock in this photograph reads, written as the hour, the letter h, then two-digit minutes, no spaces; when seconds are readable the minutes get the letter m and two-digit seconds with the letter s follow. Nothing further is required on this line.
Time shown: 1h58
